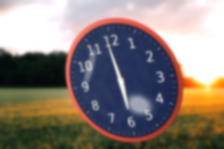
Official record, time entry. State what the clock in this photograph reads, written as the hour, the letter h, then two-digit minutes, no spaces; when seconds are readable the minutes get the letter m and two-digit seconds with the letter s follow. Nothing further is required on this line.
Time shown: 5h59
